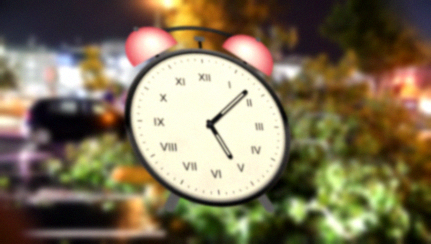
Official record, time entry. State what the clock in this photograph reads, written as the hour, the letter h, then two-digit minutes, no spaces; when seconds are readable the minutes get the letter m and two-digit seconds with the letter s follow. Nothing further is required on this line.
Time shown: 5h08
